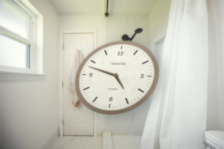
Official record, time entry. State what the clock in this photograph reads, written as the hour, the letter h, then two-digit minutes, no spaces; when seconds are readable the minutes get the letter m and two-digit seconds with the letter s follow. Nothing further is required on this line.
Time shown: 4h48
